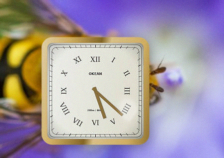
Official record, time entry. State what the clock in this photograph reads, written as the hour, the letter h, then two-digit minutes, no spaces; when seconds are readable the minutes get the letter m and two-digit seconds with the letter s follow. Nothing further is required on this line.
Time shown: 5h22
